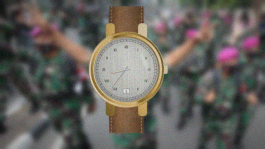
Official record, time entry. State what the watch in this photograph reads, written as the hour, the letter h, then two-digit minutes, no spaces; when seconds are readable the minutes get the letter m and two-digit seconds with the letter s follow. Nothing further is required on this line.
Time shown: 8h36
